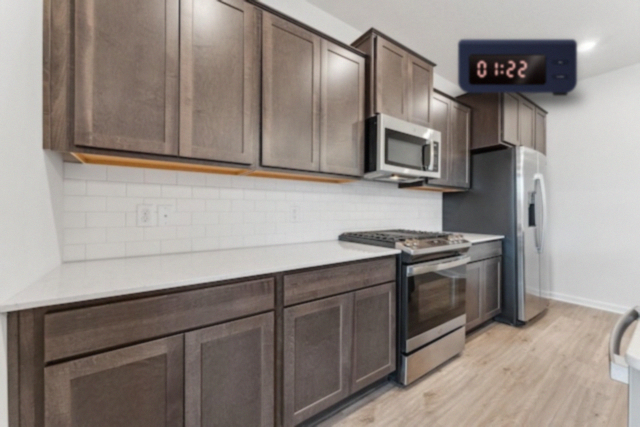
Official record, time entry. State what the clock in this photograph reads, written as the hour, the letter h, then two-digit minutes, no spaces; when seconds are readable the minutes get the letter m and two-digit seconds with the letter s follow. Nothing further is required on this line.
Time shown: 1h22
